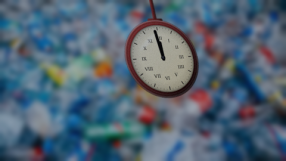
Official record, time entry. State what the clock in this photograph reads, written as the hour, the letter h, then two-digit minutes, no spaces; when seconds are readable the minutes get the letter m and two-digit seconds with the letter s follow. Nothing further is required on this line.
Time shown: 11h59
